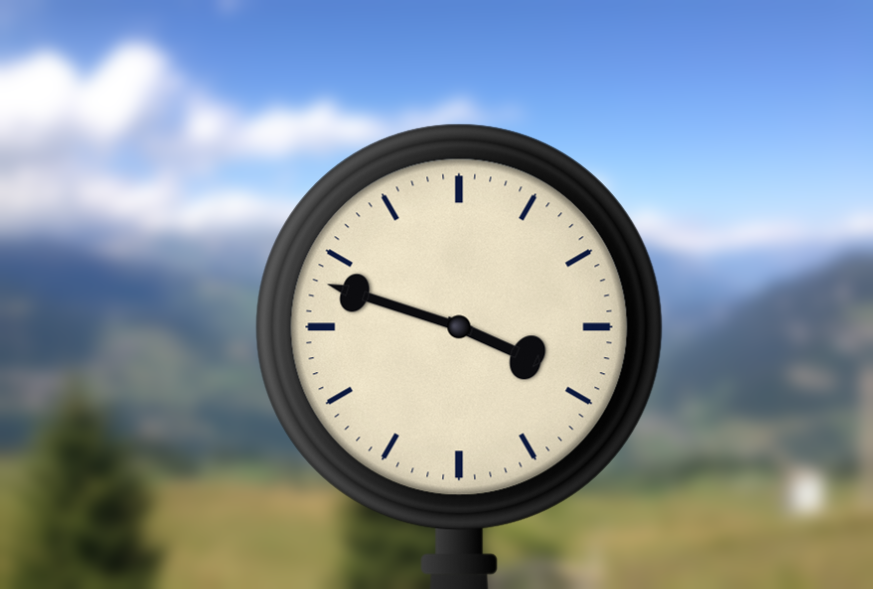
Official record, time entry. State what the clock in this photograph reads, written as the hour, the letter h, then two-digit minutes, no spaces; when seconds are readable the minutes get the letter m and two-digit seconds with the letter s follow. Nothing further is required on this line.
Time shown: 3h48
